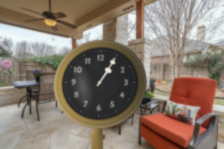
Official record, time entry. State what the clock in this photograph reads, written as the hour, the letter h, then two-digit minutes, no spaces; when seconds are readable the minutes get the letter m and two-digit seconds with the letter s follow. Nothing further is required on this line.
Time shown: 1h05
